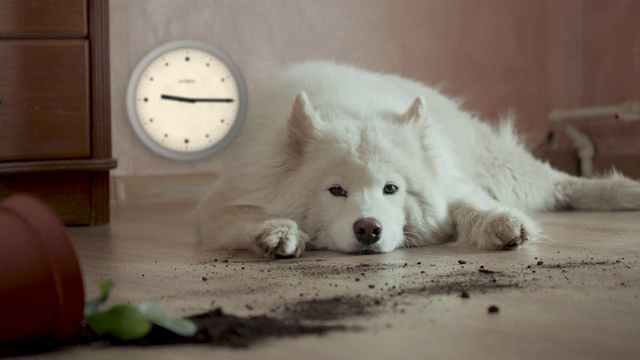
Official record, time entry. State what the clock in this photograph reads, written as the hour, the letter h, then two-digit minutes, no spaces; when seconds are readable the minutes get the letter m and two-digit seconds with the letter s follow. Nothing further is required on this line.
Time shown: 9h15
